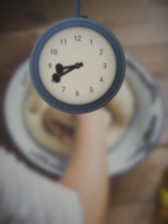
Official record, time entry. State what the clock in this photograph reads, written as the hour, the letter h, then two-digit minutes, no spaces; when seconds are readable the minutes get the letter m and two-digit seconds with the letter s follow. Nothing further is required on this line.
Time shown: 8h40
